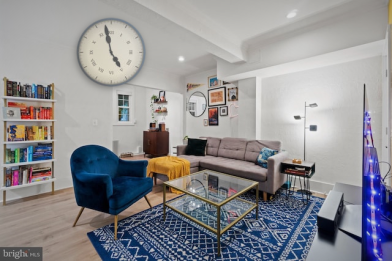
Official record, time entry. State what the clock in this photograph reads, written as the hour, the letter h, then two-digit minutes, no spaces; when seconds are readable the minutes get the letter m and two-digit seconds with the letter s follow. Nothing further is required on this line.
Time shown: 4h58
